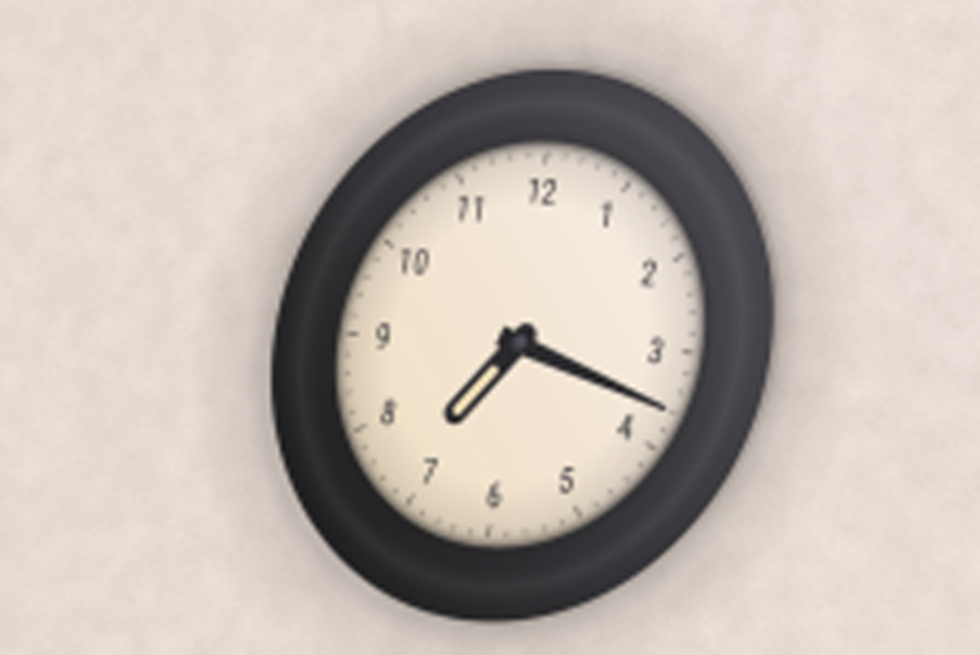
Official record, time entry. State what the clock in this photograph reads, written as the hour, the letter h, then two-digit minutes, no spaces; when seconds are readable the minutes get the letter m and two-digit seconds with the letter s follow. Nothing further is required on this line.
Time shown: 7h18
